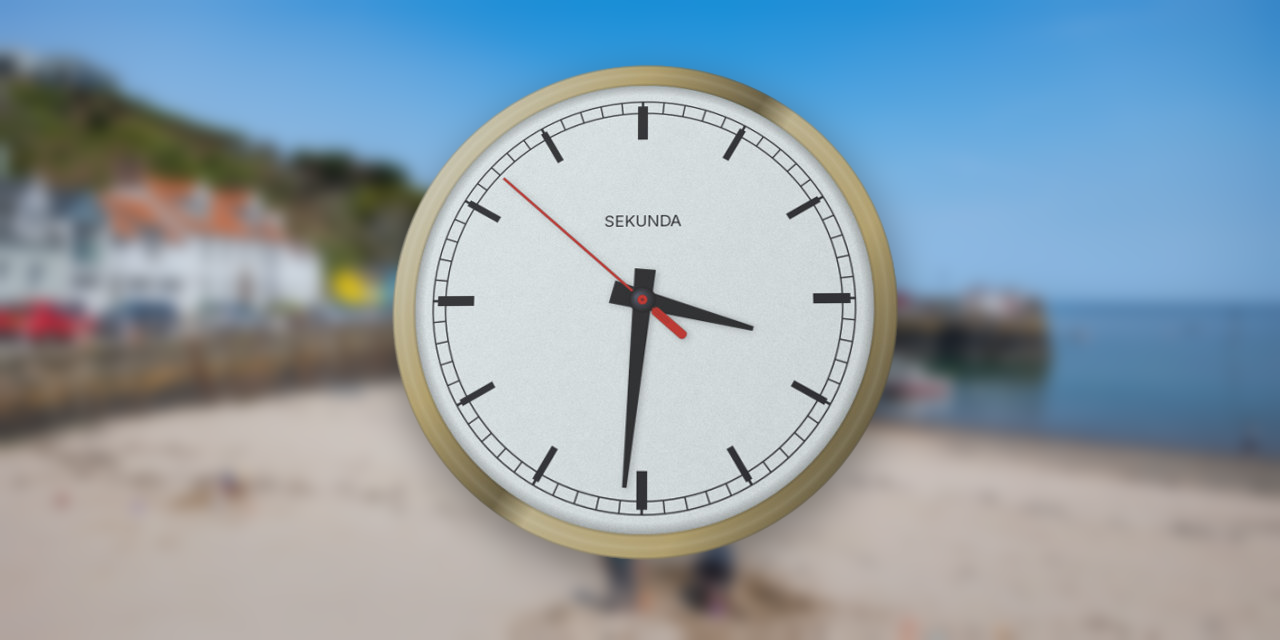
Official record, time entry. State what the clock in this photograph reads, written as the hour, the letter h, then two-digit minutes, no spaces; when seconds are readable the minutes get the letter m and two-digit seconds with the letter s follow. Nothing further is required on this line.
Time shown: 3h30m52s
